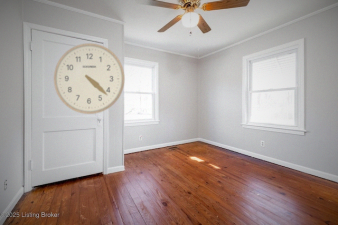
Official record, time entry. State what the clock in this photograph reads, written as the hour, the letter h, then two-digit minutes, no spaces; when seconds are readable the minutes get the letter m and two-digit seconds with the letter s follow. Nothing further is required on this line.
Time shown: 4h22
